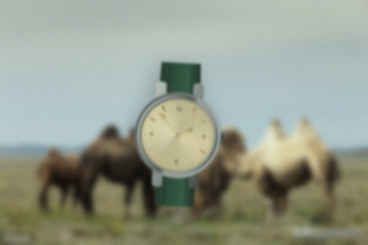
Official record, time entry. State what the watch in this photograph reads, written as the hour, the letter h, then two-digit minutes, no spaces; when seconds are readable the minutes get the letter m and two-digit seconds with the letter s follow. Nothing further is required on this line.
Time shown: 1h53
